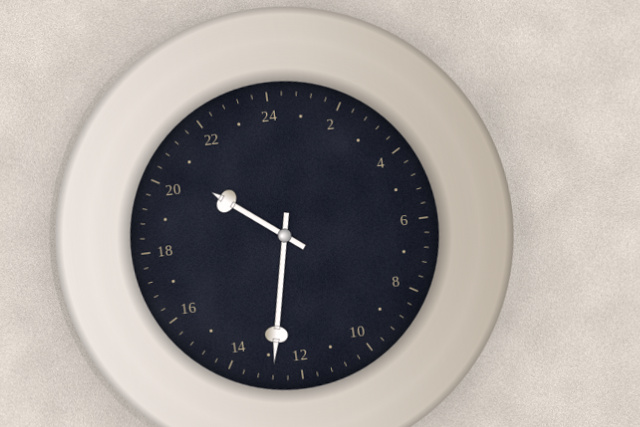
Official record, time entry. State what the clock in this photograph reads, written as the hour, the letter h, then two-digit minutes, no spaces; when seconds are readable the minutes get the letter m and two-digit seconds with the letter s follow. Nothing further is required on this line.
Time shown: 20h32
